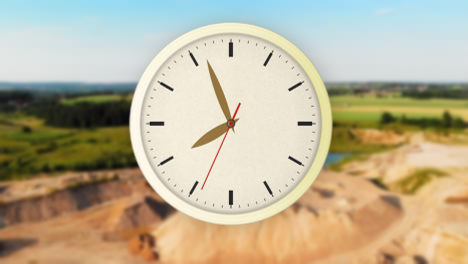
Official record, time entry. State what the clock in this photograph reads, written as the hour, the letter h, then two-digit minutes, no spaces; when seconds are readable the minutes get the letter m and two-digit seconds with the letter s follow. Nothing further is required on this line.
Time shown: 7h56m34s
